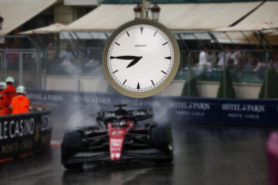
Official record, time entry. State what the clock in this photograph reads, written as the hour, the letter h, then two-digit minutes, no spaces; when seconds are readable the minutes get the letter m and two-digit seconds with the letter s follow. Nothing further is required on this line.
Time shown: 7h45
